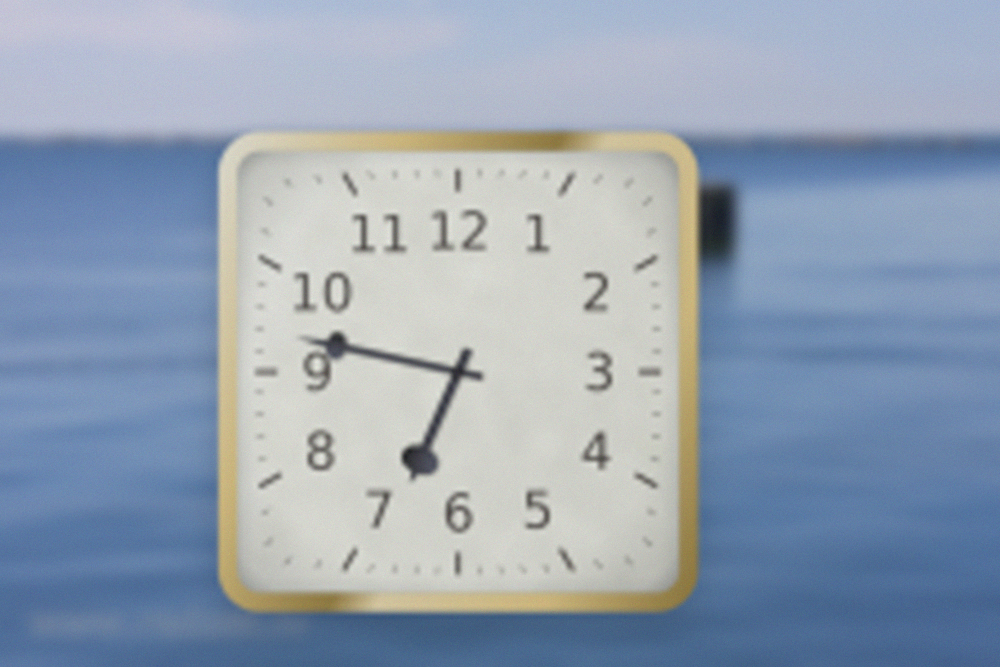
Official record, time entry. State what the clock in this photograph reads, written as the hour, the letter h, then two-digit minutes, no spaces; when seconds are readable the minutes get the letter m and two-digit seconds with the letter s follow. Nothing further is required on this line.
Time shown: 6h47
